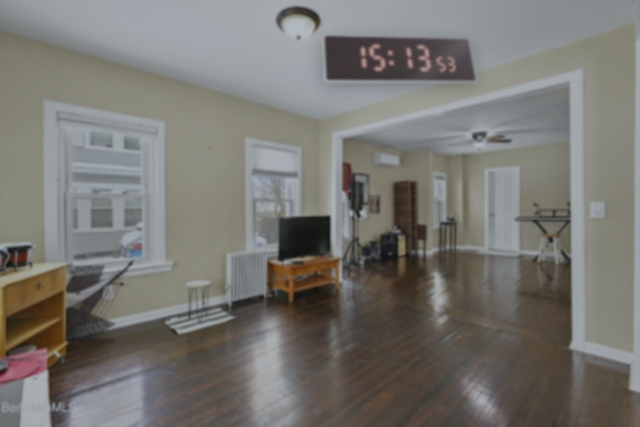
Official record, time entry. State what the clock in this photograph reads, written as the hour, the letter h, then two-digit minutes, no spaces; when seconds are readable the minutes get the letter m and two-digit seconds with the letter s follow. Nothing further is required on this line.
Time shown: 15h13m53s
